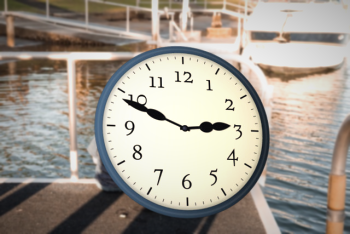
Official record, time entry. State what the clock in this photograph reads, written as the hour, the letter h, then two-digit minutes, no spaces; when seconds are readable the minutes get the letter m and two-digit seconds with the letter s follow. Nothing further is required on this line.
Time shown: 2h49
